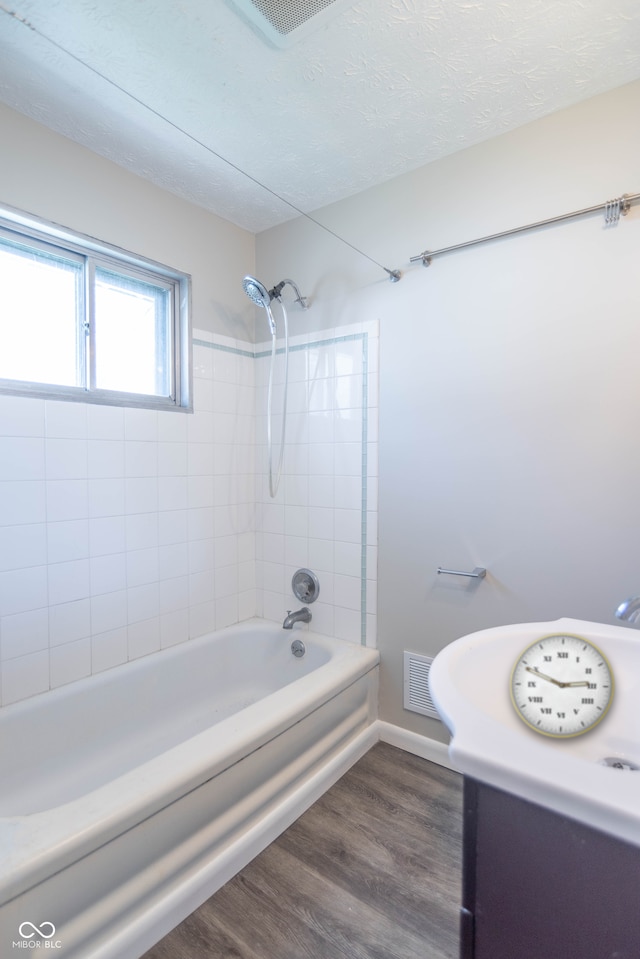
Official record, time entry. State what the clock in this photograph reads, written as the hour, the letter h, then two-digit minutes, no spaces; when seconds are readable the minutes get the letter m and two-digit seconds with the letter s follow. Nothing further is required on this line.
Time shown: 2h49
